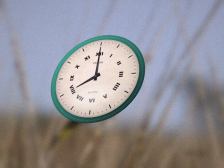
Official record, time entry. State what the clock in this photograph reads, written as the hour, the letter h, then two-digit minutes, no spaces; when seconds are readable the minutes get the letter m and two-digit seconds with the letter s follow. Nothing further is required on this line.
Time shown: 8h00
